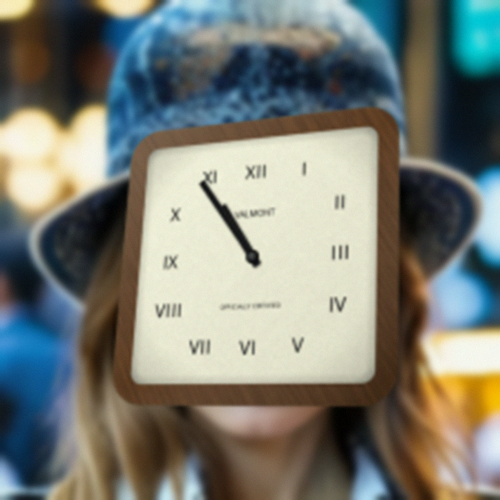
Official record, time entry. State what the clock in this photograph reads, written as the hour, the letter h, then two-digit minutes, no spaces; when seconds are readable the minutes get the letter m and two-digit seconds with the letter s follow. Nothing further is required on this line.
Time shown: 10h54
